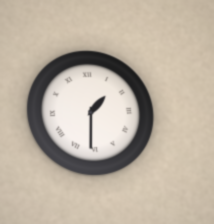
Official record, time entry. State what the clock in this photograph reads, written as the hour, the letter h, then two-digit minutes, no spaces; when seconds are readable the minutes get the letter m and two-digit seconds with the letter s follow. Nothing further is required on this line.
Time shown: 1h31
